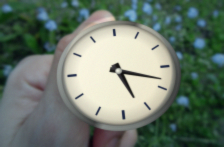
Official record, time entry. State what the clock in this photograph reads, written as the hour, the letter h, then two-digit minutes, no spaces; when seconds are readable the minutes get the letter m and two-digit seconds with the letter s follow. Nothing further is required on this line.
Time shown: 5h18
